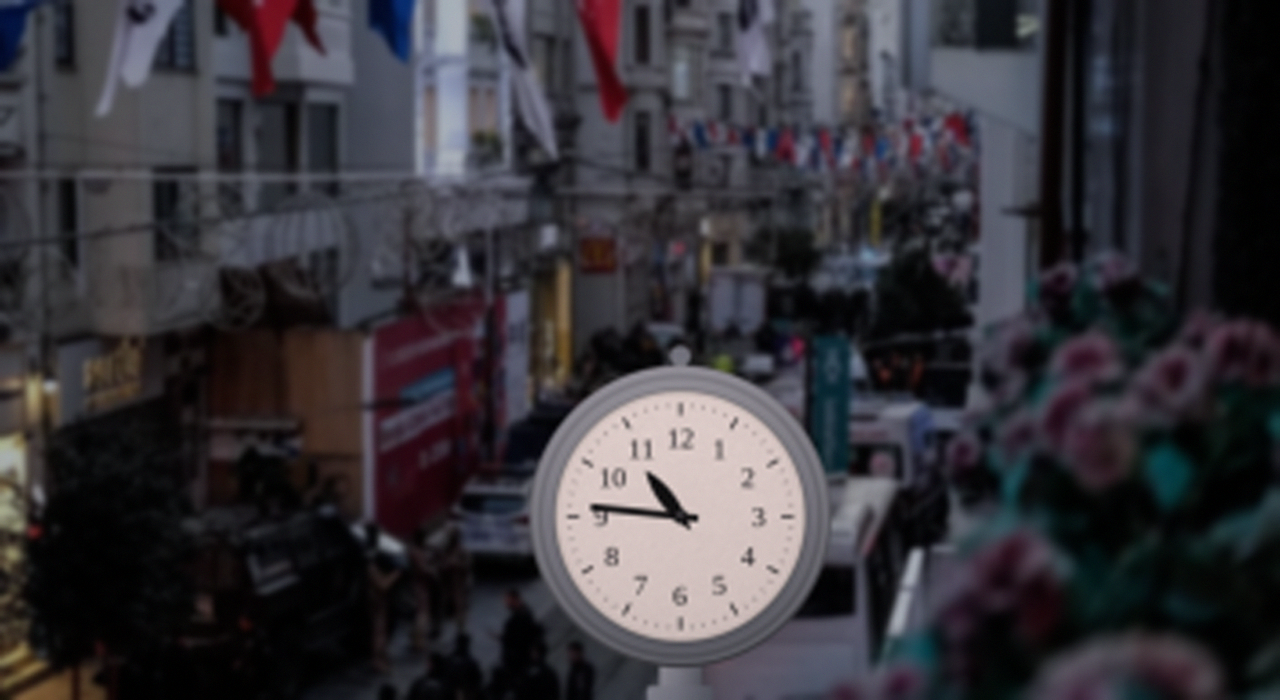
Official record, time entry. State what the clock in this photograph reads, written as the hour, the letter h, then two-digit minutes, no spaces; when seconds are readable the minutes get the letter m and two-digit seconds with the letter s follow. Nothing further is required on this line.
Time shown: 10h46
